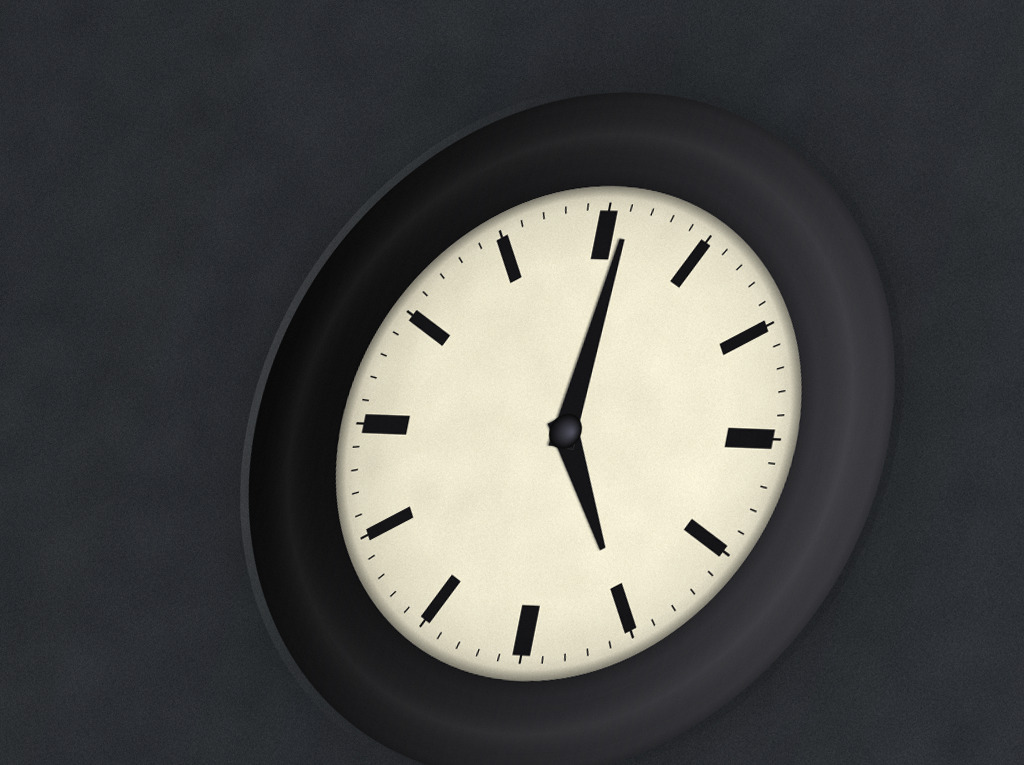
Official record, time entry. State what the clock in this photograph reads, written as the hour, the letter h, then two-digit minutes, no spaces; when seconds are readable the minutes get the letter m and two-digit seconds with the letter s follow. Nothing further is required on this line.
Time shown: 5h01
